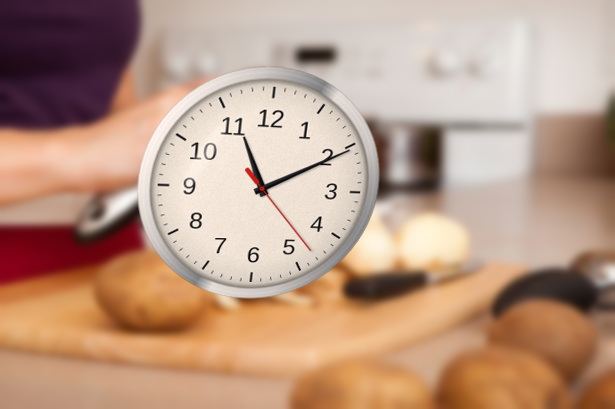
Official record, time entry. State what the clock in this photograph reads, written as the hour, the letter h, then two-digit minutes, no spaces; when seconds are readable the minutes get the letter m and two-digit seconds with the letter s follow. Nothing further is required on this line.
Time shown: 11h10m23s
